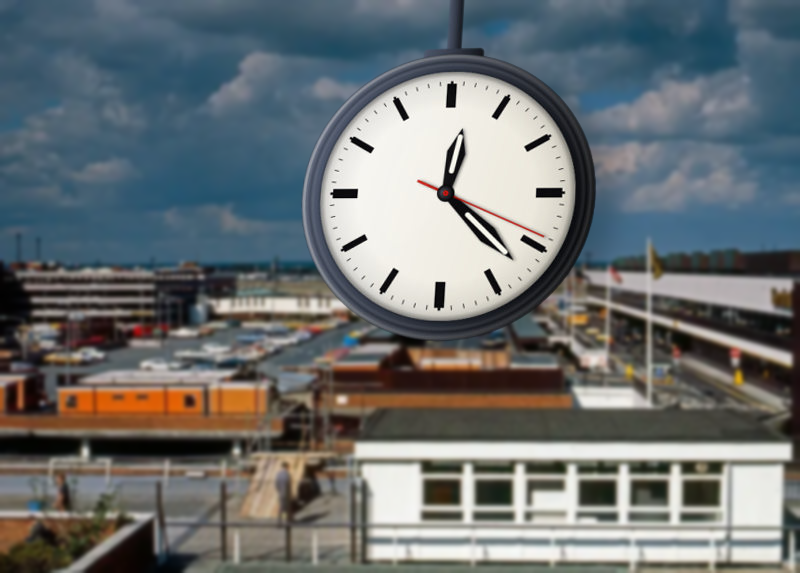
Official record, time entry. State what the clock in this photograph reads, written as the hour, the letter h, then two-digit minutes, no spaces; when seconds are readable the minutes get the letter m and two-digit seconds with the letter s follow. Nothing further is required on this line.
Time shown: 12h22m19s
